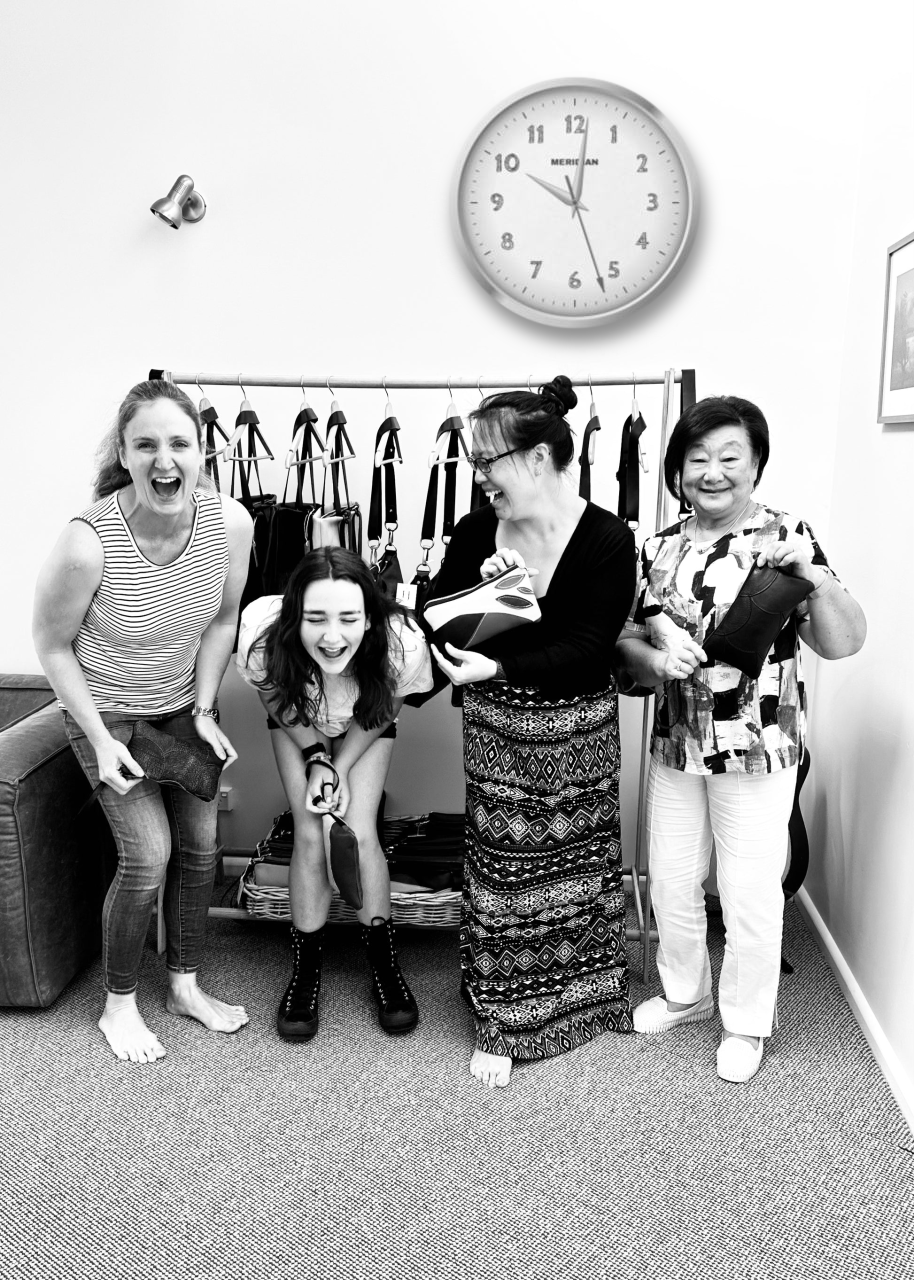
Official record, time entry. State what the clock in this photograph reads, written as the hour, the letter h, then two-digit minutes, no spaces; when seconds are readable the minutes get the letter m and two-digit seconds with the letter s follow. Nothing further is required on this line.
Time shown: 10h01m27s
